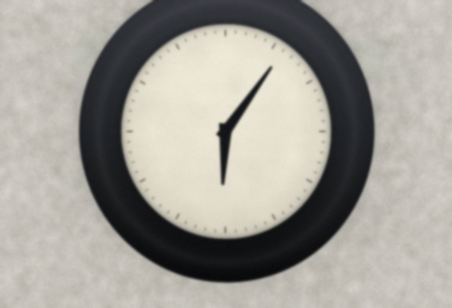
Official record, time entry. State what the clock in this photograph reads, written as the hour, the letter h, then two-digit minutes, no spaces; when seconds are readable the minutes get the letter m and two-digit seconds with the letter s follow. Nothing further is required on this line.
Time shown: 6h06
